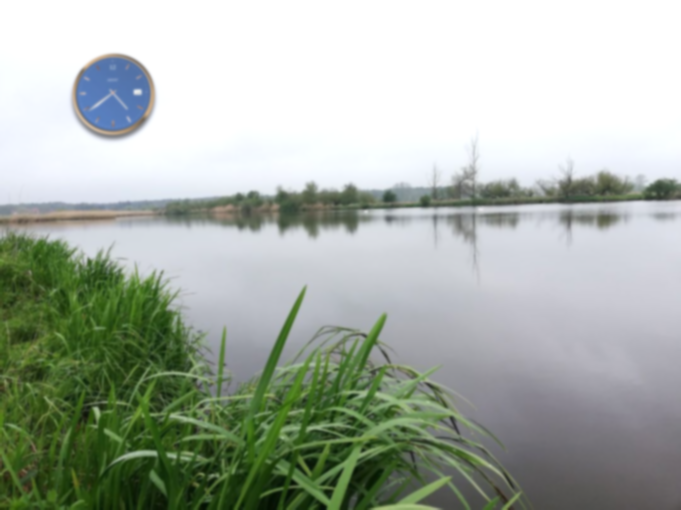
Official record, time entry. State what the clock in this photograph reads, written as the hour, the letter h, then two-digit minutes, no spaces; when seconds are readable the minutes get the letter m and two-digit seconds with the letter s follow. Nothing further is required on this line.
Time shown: 4h39
